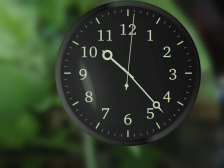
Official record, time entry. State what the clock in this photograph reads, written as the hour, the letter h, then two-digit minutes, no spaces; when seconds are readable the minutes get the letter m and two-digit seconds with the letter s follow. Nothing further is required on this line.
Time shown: 10h23m01s
